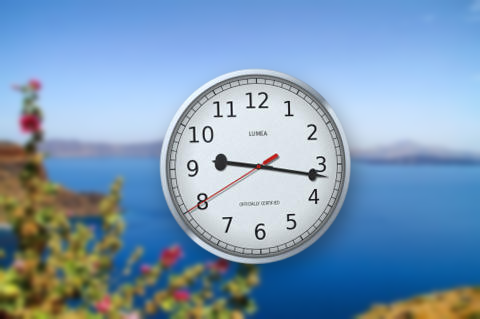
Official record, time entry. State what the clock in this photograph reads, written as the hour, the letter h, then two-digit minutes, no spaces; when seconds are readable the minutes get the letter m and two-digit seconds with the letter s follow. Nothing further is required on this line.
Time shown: 9h16m40s
